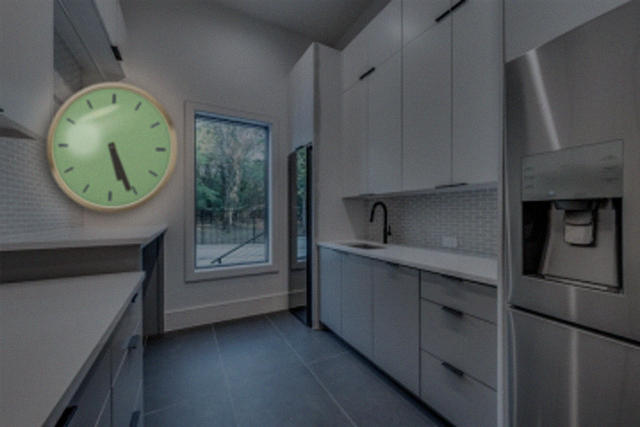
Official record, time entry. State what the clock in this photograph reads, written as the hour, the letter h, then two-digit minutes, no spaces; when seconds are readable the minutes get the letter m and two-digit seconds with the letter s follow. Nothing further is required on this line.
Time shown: 5h26
